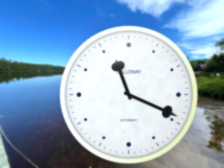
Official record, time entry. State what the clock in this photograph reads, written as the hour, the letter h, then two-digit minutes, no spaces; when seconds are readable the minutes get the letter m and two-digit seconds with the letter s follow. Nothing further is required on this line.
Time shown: 11h19
